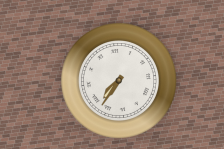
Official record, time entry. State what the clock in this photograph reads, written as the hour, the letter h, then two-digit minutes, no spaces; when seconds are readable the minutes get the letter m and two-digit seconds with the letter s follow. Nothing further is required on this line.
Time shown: 7h37
